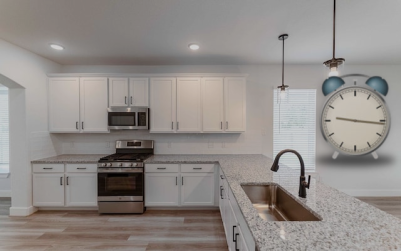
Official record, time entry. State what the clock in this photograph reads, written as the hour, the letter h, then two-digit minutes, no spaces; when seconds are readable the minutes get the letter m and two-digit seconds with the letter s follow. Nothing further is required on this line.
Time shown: 9h16
